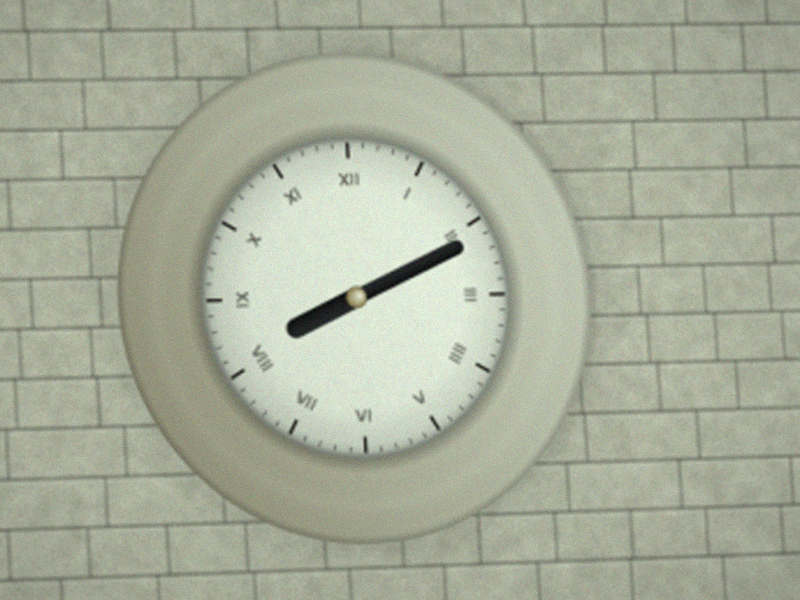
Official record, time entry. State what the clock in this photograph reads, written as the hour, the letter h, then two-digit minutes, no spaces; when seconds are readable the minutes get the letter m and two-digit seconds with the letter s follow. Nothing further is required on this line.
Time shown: 8h11
